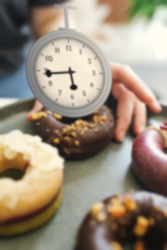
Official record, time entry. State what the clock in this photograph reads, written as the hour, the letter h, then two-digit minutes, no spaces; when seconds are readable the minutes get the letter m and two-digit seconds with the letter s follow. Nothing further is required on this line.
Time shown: 5h44
